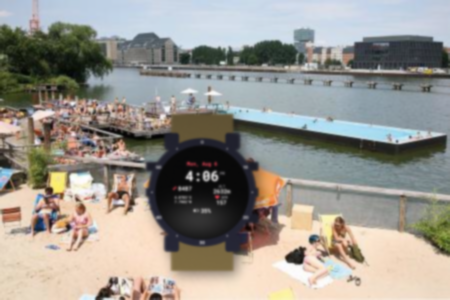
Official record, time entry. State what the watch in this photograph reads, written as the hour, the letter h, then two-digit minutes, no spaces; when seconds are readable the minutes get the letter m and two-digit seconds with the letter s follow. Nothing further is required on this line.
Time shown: 4h06
